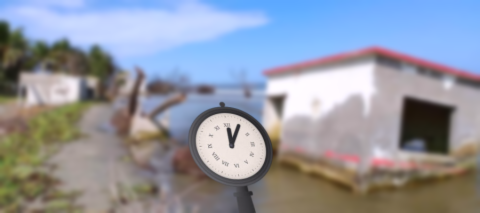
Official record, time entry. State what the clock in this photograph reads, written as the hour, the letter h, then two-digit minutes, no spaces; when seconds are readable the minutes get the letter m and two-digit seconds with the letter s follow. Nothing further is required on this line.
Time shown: 12h05
